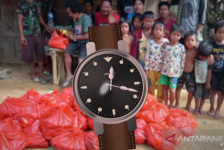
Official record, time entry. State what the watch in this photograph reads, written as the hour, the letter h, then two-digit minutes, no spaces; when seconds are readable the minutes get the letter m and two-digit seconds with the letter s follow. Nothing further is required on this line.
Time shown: 12h18
